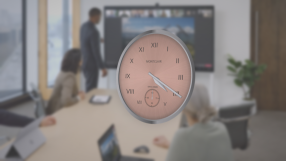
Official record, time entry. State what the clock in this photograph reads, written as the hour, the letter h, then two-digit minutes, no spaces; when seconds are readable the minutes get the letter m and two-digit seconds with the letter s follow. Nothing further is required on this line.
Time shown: 4h20
